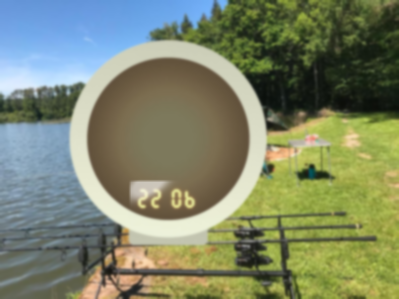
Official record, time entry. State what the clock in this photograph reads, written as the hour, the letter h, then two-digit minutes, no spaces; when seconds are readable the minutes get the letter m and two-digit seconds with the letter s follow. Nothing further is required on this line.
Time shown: 22h06
